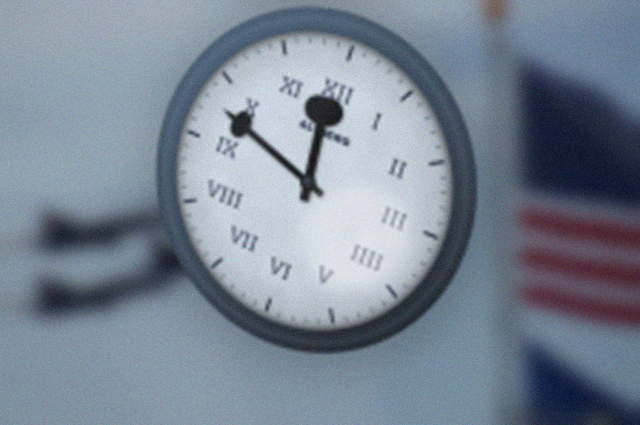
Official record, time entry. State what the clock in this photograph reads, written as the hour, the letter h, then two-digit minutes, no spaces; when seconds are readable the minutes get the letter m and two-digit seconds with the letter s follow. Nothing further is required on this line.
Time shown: 11h48
